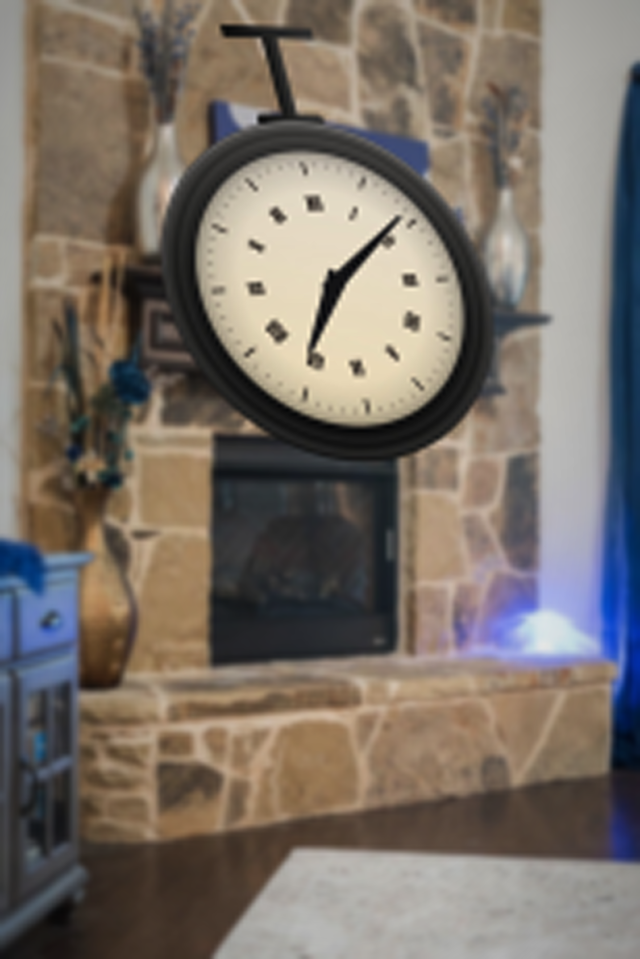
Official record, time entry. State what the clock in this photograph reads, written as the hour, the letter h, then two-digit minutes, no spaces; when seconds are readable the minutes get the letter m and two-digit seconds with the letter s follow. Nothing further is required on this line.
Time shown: 7h09
